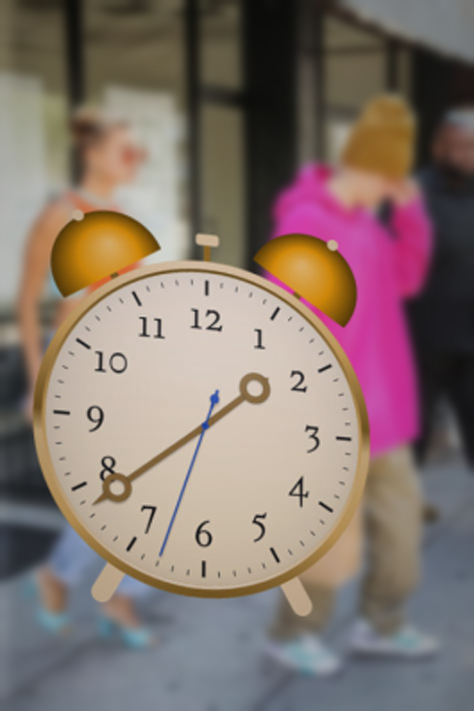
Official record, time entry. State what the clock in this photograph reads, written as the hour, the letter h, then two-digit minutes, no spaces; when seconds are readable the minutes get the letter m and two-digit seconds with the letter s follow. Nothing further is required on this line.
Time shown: 1h38m33s
